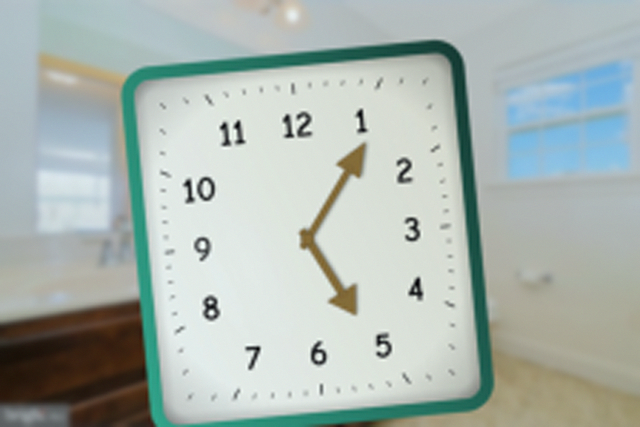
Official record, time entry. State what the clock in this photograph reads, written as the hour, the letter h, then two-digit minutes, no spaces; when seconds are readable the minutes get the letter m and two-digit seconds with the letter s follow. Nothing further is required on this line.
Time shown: 5h06
